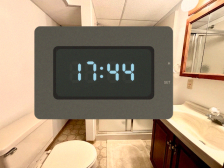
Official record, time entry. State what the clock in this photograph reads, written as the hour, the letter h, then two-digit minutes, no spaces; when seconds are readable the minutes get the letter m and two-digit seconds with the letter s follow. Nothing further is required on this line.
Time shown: 17h44
